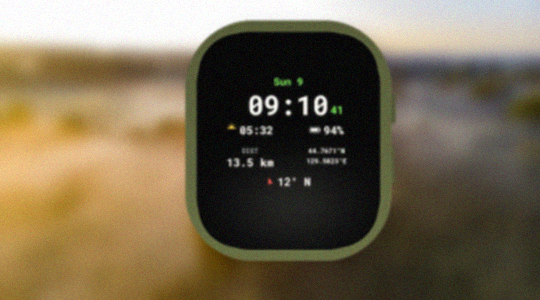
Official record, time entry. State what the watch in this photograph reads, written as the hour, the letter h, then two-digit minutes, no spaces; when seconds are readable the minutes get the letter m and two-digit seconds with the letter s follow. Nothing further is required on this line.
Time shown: 9h10
